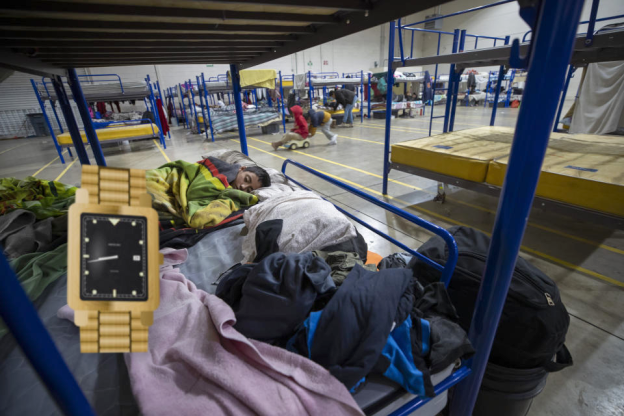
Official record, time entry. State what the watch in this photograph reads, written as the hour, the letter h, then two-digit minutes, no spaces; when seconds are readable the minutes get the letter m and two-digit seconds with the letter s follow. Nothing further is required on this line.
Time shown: 8h43
